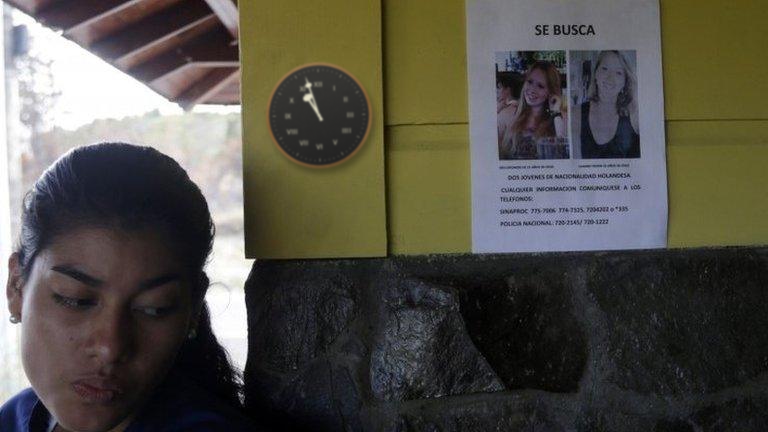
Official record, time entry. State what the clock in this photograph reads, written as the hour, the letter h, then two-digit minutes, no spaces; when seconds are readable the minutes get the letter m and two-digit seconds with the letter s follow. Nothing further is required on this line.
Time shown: 10h57
